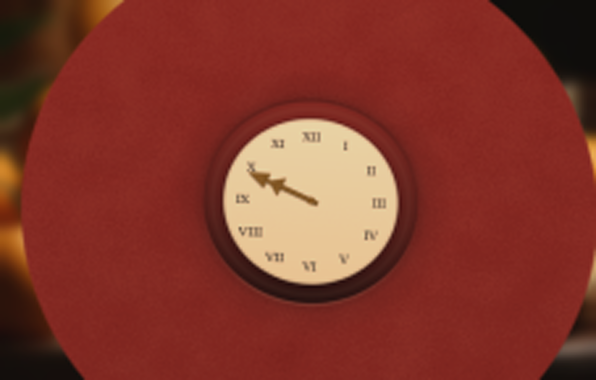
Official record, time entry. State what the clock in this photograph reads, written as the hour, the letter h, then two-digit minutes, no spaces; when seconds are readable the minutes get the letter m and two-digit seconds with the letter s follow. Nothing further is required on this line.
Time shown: 9h49
